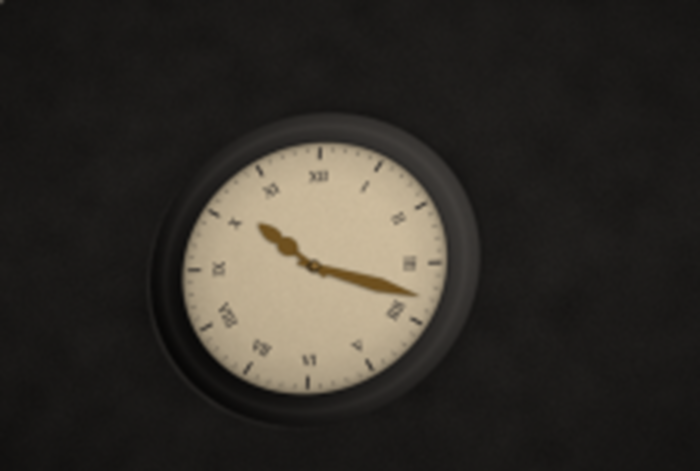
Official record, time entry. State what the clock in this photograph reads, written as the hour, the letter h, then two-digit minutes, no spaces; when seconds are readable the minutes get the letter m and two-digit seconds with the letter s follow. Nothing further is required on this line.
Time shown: 10h18
